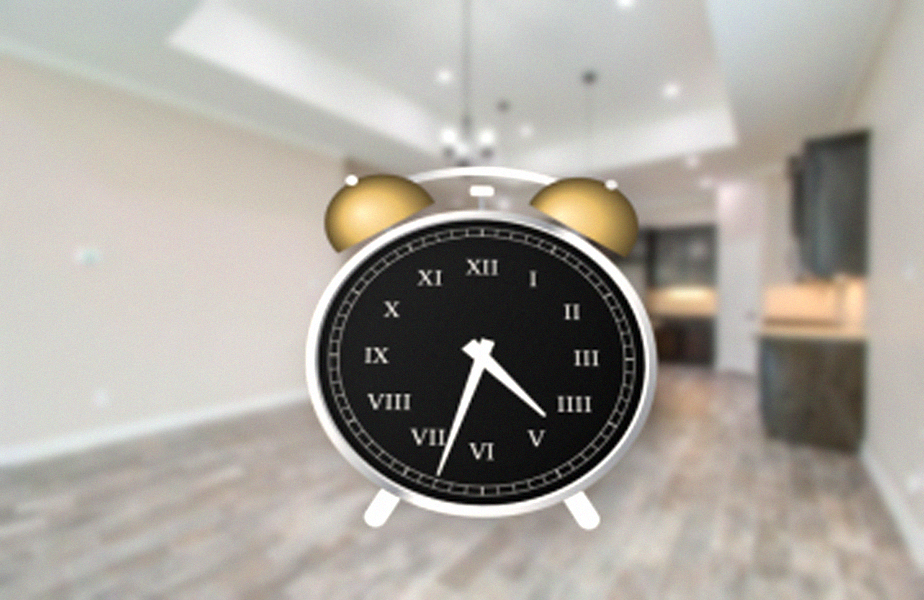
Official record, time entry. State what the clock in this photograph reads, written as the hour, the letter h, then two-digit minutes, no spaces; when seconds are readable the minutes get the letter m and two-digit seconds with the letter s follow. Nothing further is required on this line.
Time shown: 4h33
